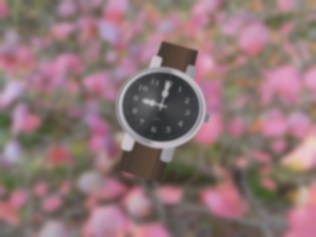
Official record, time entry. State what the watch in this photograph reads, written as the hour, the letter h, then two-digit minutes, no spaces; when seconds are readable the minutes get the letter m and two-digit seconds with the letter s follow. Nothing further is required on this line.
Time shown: 9h00
